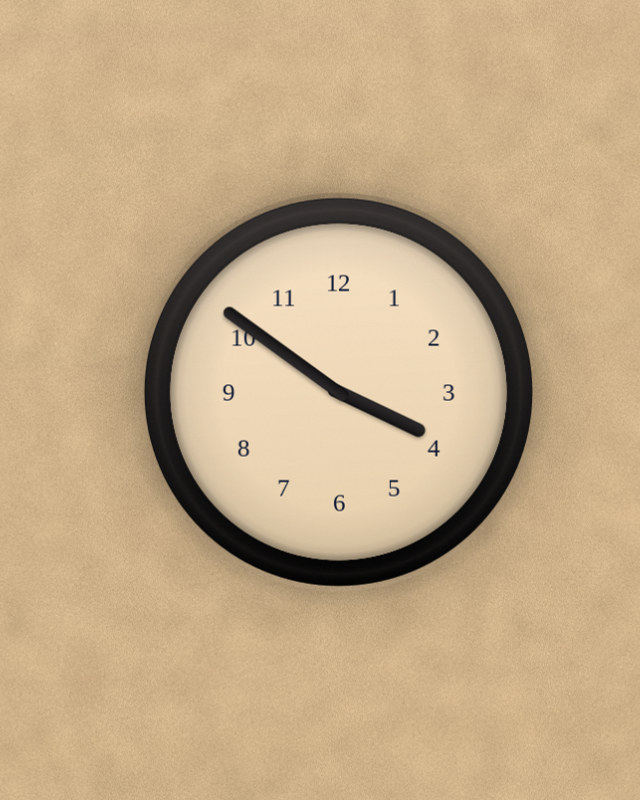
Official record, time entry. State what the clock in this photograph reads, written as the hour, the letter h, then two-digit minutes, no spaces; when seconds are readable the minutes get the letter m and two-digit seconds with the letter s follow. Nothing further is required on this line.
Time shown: 3h51
